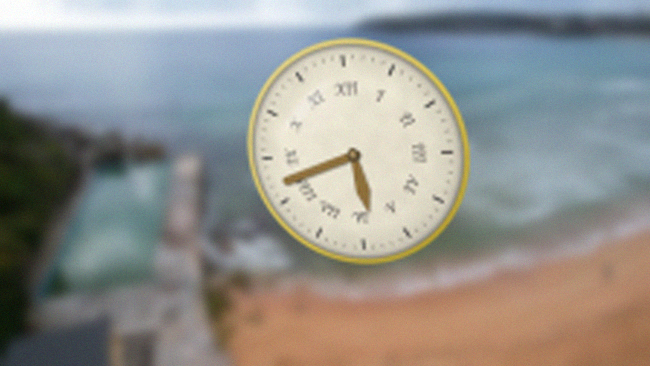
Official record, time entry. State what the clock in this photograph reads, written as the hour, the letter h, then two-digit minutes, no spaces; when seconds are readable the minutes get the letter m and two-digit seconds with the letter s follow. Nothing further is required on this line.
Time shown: 5h42
